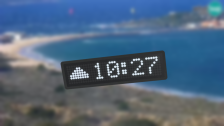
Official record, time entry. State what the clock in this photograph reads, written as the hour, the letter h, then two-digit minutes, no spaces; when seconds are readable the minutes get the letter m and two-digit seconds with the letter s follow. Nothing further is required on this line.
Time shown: 10h27
